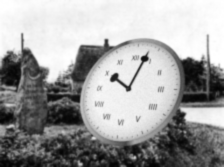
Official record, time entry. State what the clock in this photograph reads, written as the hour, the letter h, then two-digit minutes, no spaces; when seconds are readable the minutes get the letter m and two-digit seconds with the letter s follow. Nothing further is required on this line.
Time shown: 10h03
